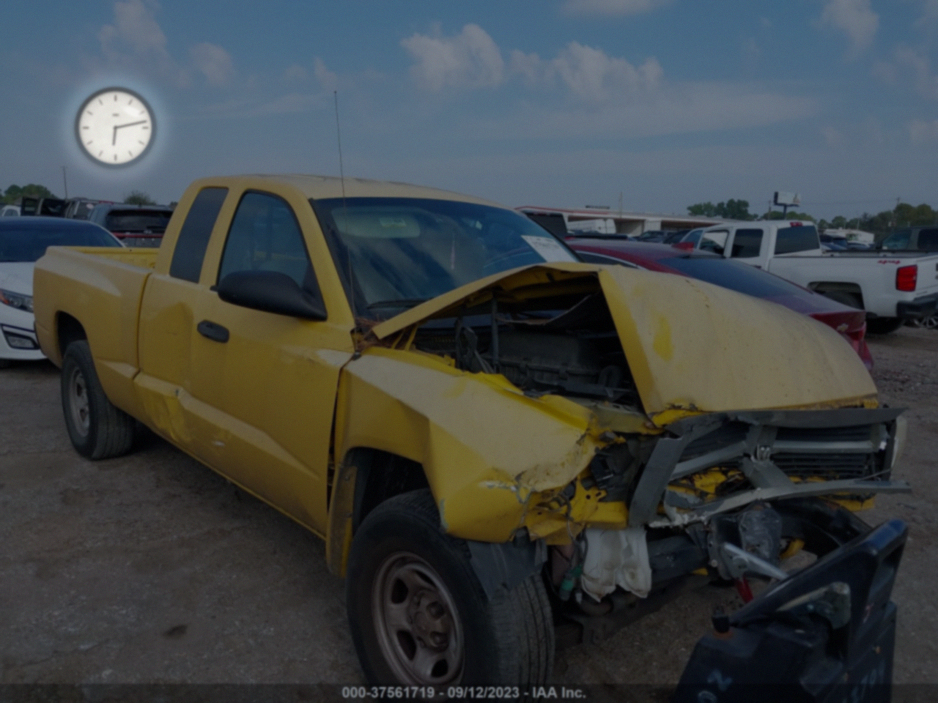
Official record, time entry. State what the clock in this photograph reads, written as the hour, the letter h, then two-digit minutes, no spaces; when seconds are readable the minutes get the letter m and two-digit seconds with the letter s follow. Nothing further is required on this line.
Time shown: 6h13
